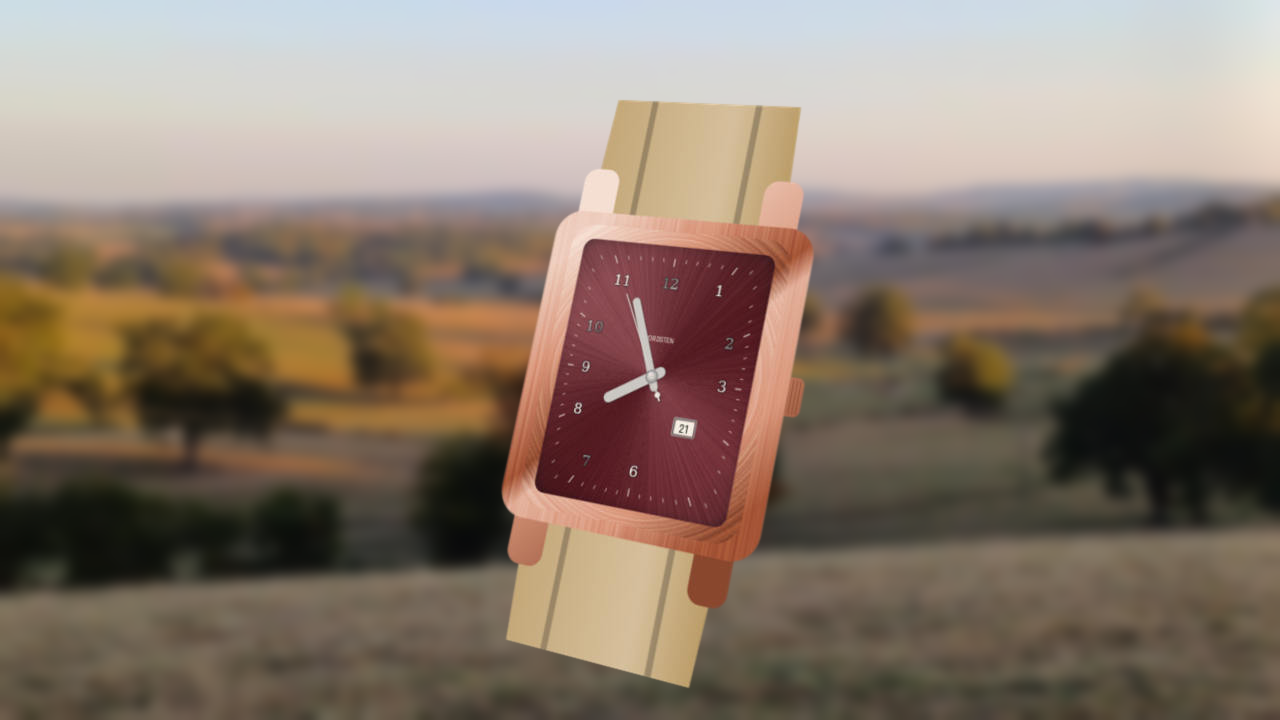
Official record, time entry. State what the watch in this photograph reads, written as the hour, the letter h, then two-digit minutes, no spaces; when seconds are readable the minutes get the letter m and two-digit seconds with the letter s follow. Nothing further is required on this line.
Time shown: 7h55m55s
